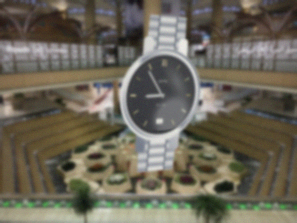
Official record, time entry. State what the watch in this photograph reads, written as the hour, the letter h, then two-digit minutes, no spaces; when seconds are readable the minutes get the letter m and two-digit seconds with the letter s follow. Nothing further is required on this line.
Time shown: 8h54
